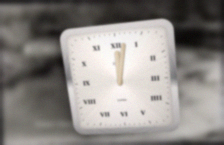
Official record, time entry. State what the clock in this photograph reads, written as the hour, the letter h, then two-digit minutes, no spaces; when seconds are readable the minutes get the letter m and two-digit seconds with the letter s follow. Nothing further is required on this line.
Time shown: 12h02
